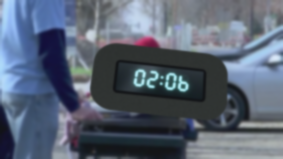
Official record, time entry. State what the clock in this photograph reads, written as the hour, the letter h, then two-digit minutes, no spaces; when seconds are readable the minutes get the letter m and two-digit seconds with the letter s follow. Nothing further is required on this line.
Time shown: 2h06
